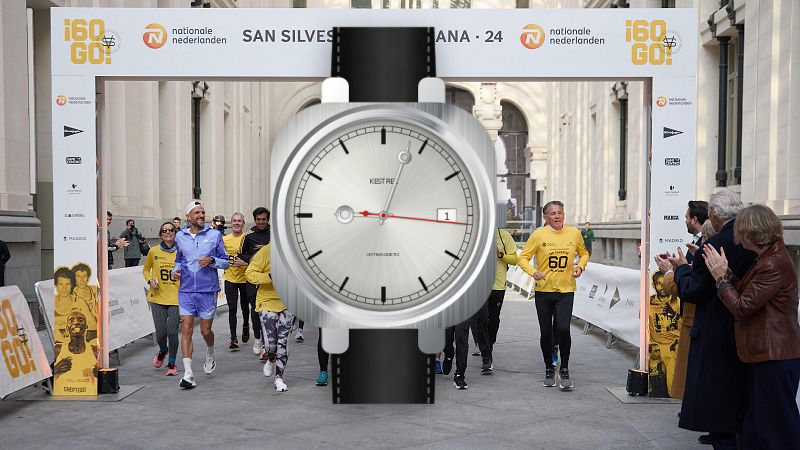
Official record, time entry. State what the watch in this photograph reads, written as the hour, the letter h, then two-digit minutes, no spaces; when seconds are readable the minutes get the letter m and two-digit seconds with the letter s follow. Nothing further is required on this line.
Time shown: 9h03m16s
